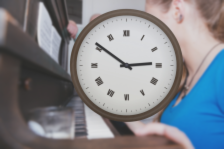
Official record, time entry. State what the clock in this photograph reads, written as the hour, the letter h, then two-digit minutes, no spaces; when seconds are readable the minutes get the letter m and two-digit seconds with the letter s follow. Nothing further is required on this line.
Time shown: 2h51
